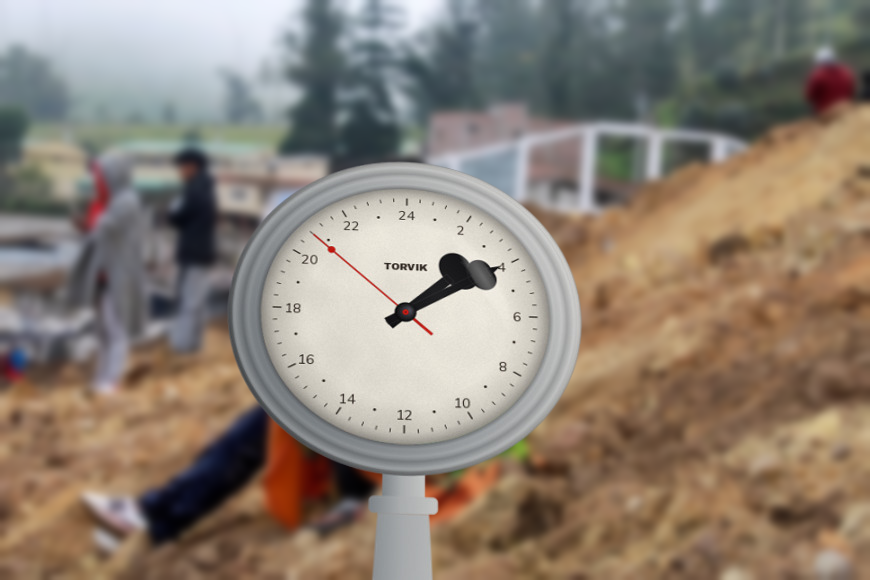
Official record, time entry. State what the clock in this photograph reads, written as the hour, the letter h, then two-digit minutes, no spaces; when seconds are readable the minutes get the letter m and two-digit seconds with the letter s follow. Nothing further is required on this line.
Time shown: 3h09m52s
